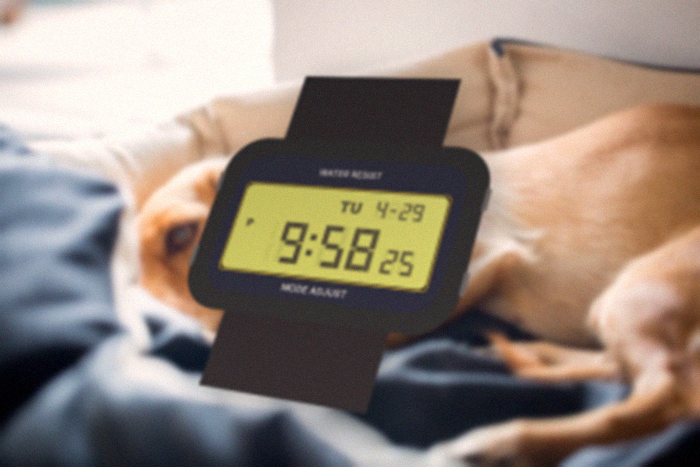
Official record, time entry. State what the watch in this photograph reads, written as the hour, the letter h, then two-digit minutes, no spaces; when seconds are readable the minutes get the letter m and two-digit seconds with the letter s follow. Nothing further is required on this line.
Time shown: 9h58m25s
